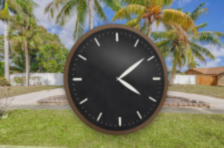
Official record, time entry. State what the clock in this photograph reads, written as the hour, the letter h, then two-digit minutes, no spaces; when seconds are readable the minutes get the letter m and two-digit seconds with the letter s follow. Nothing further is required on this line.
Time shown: 4h09
